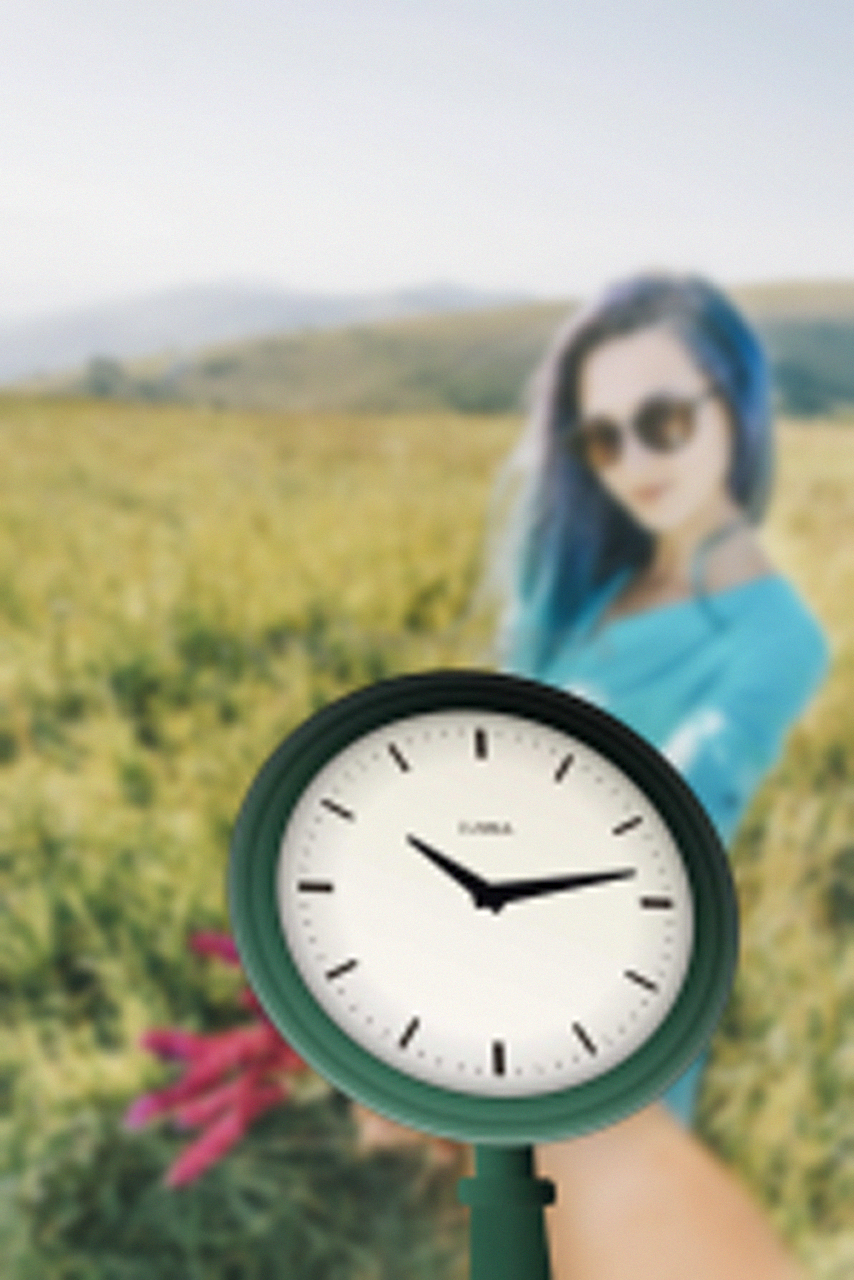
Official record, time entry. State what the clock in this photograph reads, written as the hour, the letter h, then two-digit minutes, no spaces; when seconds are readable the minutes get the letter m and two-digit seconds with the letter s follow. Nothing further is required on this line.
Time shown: 10h13
